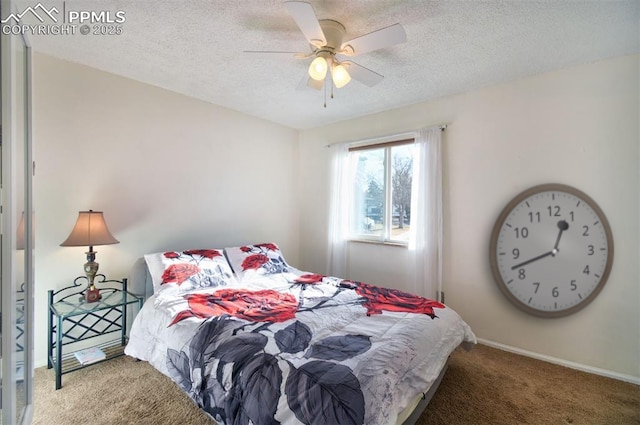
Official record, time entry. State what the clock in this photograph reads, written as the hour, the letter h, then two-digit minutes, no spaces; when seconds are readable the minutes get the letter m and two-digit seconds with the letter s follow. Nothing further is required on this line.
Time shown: 12h42
